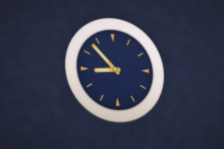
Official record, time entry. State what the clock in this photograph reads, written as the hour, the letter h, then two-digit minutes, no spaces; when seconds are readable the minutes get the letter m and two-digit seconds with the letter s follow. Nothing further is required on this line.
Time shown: 8h53
